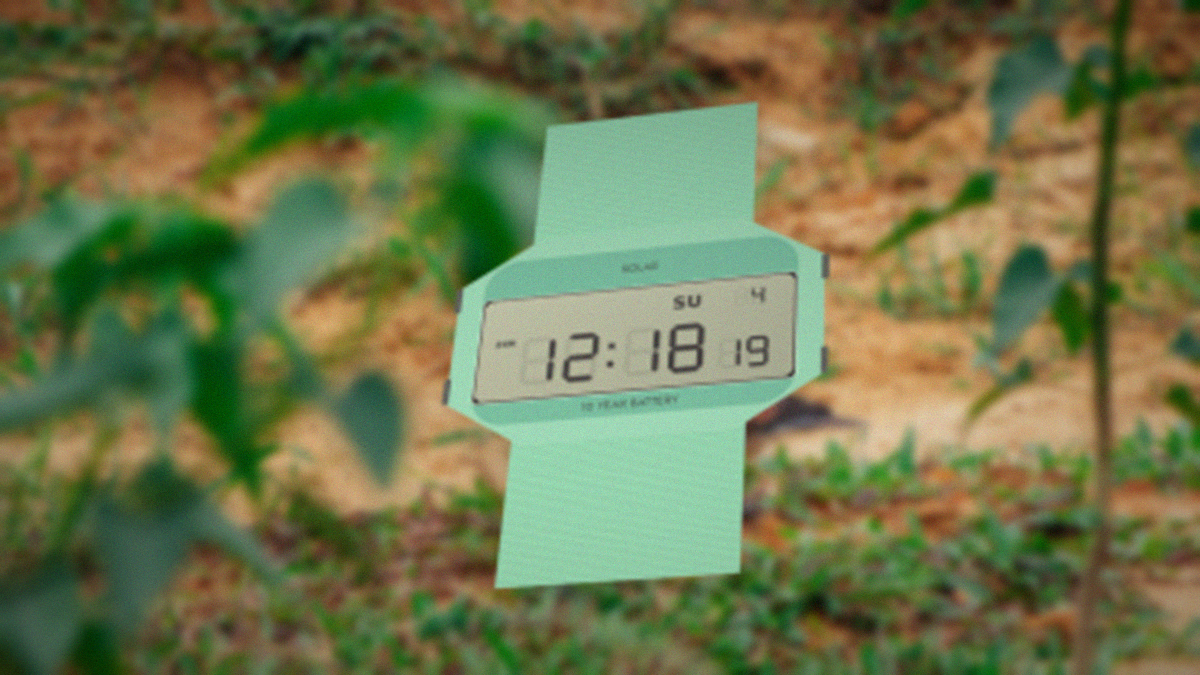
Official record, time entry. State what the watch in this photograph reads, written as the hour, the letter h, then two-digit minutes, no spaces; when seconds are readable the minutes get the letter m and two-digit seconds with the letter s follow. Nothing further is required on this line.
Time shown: 12h18m19s
